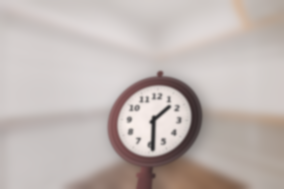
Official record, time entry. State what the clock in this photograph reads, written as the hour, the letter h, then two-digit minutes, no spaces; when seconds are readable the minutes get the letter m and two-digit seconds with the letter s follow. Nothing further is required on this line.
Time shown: 1h29
